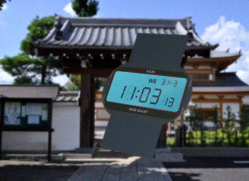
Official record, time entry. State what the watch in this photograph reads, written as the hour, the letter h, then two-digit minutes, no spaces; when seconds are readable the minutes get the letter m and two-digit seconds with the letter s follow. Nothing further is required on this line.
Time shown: 11h03m13s
